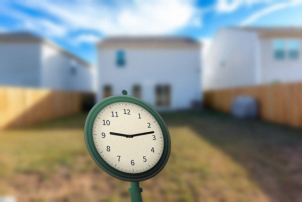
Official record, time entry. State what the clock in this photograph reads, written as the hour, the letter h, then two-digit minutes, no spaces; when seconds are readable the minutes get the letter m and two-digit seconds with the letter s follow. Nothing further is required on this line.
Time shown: 9h13
